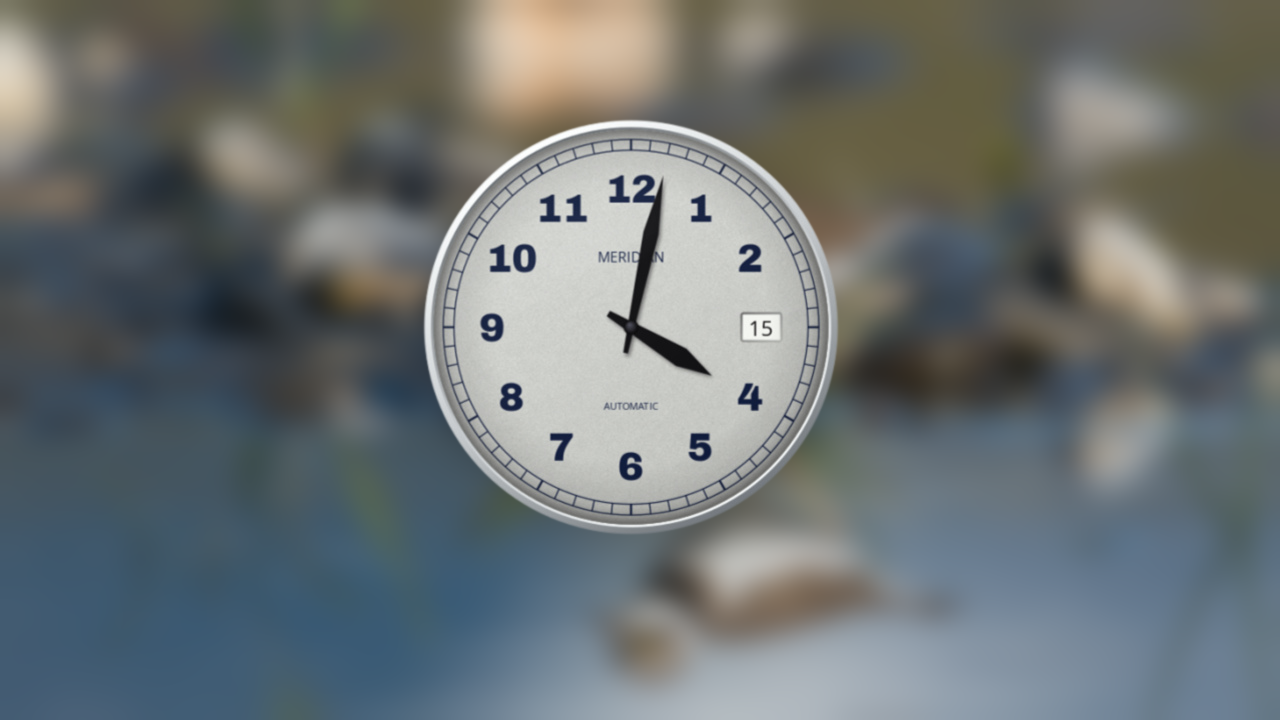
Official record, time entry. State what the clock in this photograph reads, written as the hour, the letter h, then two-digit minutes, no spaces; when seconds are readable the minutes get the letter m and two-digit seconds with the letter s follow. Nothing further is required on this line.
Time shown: 4h02
